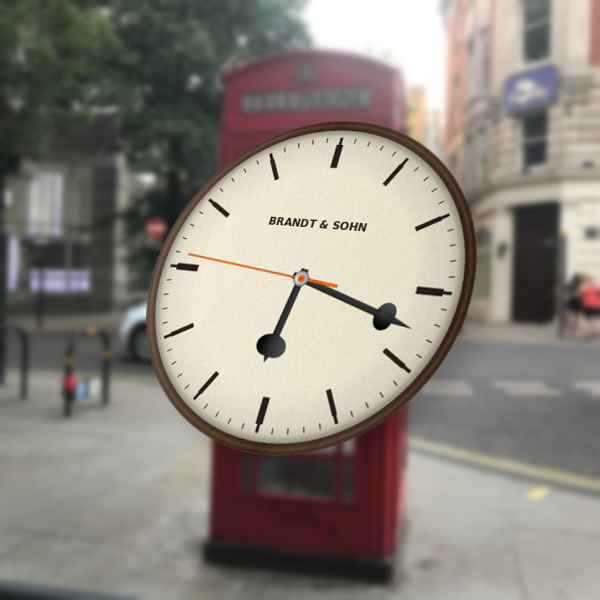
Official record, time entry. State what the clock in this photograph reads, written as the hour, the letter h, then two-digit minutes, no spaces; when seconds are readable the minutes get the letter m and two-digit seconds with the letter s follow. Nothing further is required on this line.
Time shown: 6h17m46s
